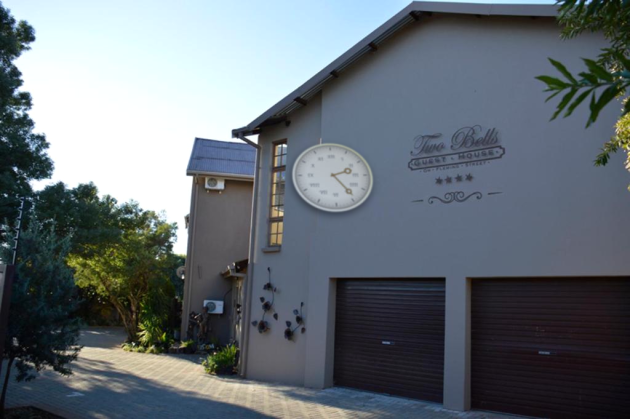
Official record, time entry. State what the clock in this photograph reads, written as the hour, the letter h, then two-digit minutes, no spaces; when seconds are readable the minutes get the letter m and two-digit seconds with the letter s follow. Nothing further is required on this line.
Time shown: 2h24
